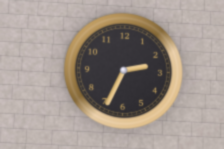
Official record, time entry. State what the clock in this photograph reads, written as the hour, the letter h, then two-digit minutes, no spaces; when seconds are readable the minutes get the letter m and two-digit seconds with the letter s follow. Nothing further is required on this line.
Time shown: 2h34
